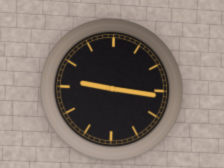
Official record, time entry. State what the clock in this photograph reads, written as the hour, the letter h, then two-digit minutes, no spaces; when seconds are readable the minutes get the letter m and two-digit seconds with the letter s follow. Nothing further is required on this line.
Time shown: 9h16
